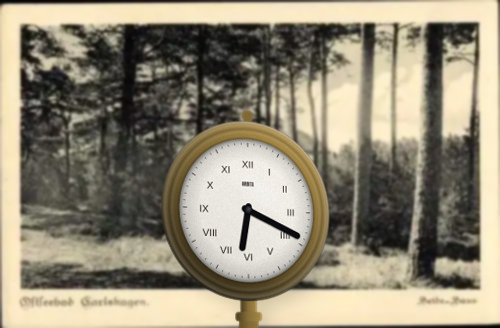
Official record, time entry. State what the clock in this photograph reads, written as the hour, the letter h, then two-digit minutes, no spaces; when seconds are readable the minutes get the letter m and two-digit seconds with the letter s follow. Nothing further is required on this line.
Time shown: 6h19
